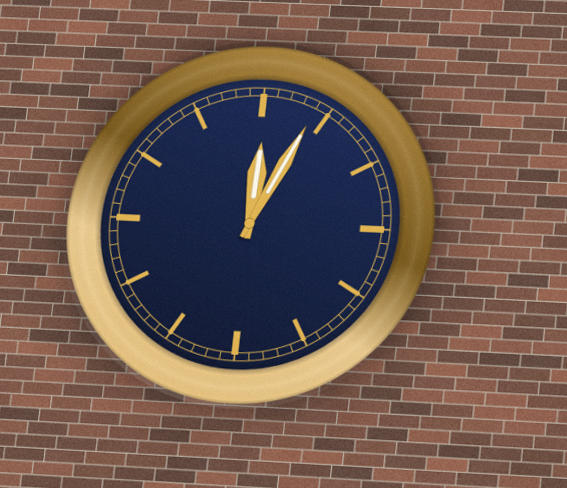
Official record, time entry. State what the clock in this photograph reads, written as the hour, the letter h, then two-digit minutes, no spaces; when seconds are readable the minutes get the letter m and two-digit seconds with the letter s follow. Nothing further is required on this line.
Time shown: 12h04
